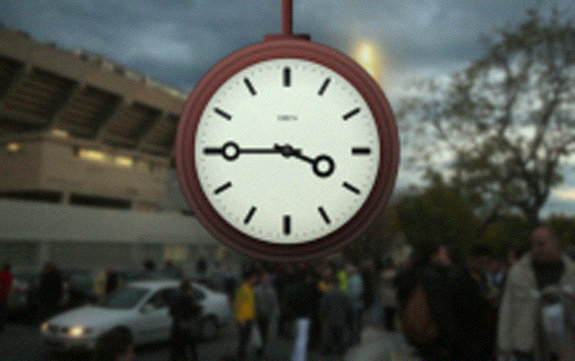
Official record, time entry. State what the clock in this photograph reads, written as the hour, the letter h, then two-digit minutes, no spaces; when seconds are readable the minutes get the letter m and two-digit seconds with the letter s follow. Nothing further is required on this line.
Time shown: 3h45
